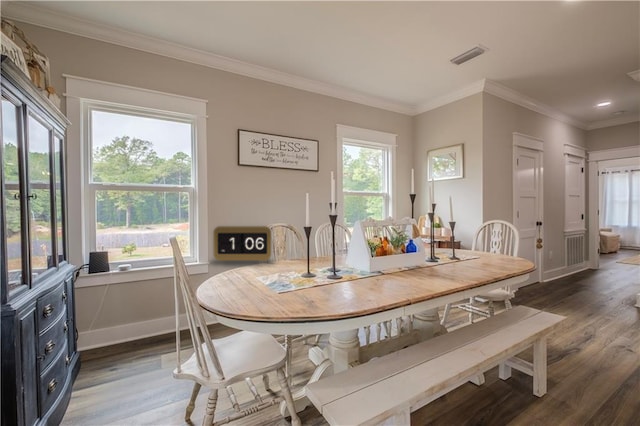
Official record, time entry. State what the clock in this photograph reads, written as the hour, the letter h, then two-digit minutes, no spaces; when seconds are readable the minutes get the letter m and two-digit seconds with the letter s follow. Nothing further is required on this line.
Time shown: 1h06
